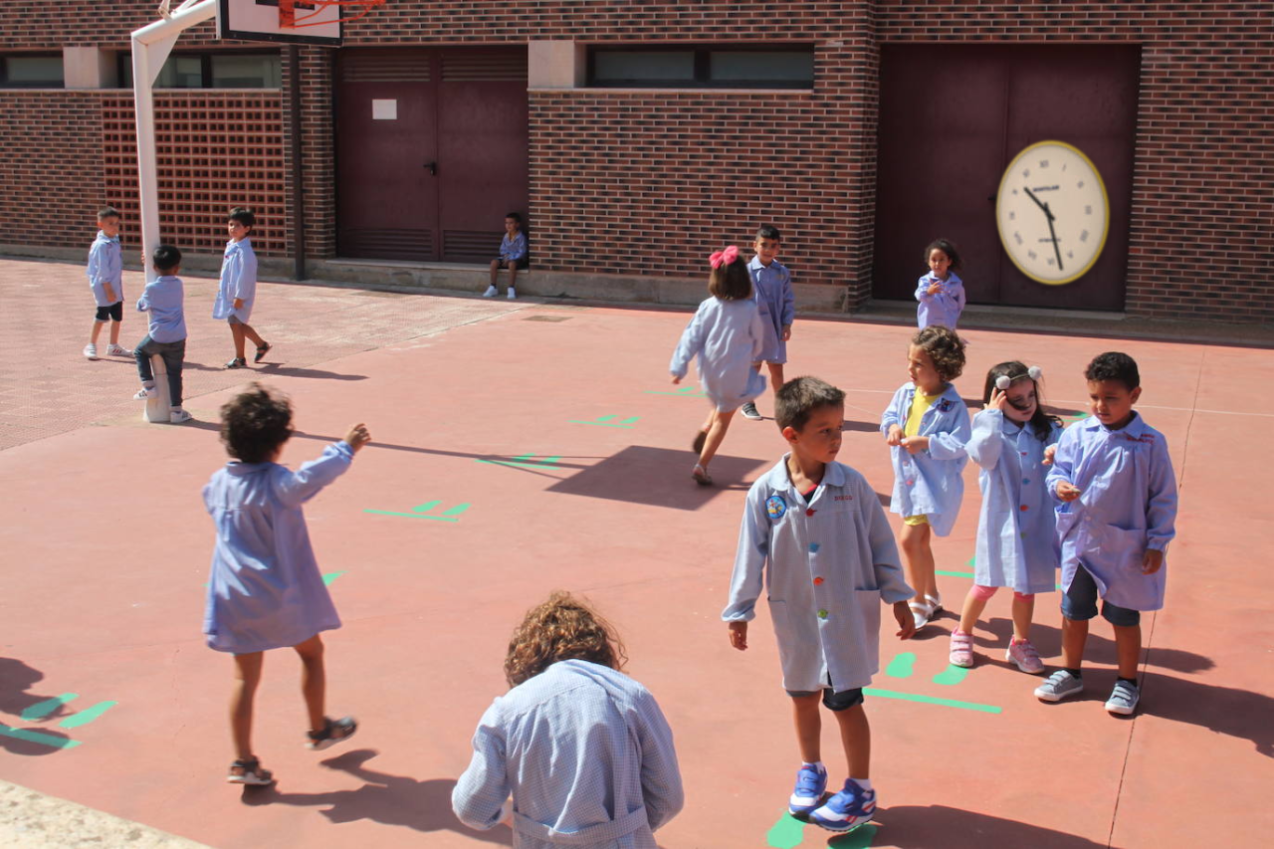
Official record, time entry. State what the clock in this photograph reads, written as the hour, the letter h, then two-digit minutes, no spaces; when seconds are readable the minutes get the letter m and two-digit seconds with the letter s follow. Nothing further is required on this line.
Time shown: 10h28
